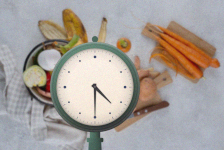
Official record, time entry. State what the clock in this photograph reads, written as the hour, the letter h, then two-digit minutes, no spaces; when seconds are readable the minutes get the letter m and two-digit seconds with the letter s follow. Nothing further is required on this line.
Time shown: 4h30
